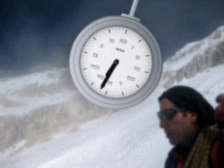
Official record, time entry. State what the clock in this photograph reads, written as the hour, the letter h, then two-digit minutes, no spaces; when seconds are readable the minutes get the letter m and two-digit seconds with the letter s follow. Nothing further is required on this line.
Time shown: 6h32
